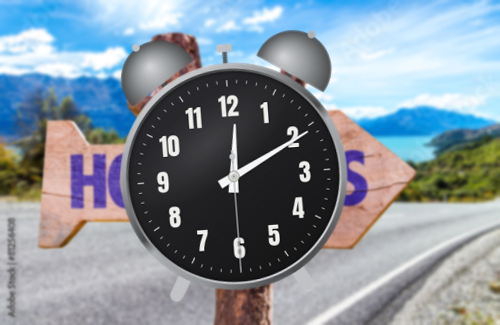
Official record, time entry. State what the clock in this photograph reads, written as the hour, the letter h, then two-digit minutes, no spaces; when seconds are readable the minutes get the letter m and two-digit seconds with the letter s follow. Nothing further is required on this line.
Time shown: 12h10m30s
